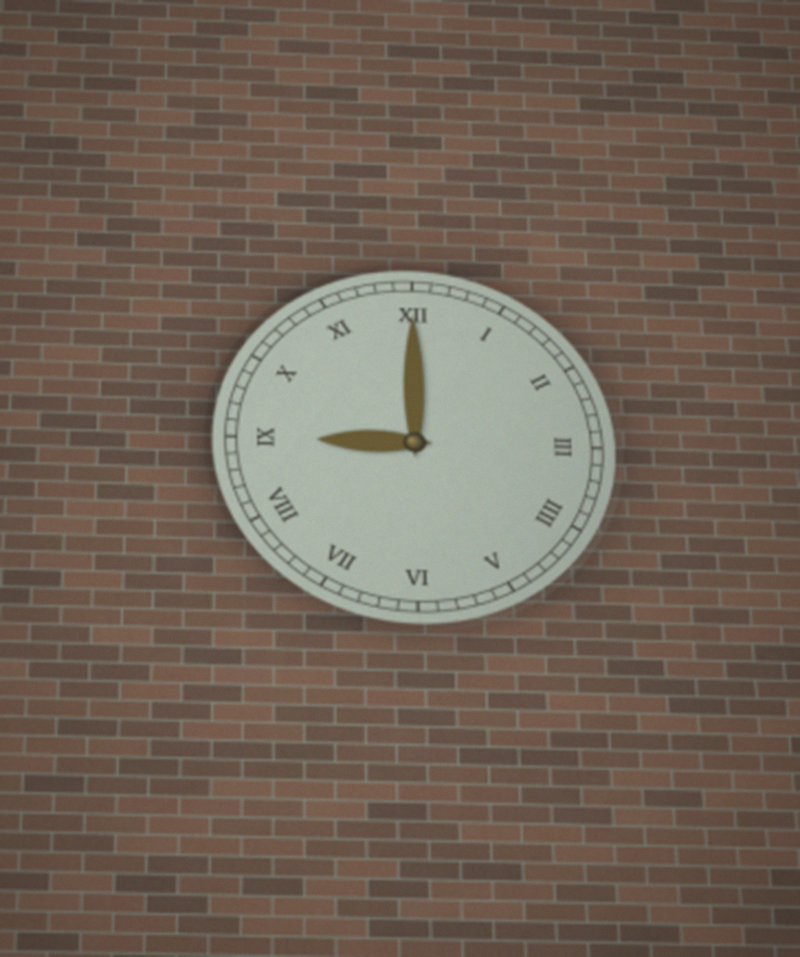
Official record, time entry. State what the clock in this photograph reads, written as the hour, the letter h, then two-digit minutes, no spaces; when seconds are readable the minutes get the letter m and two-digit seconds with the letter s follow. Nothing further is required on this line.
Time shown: 9h00
